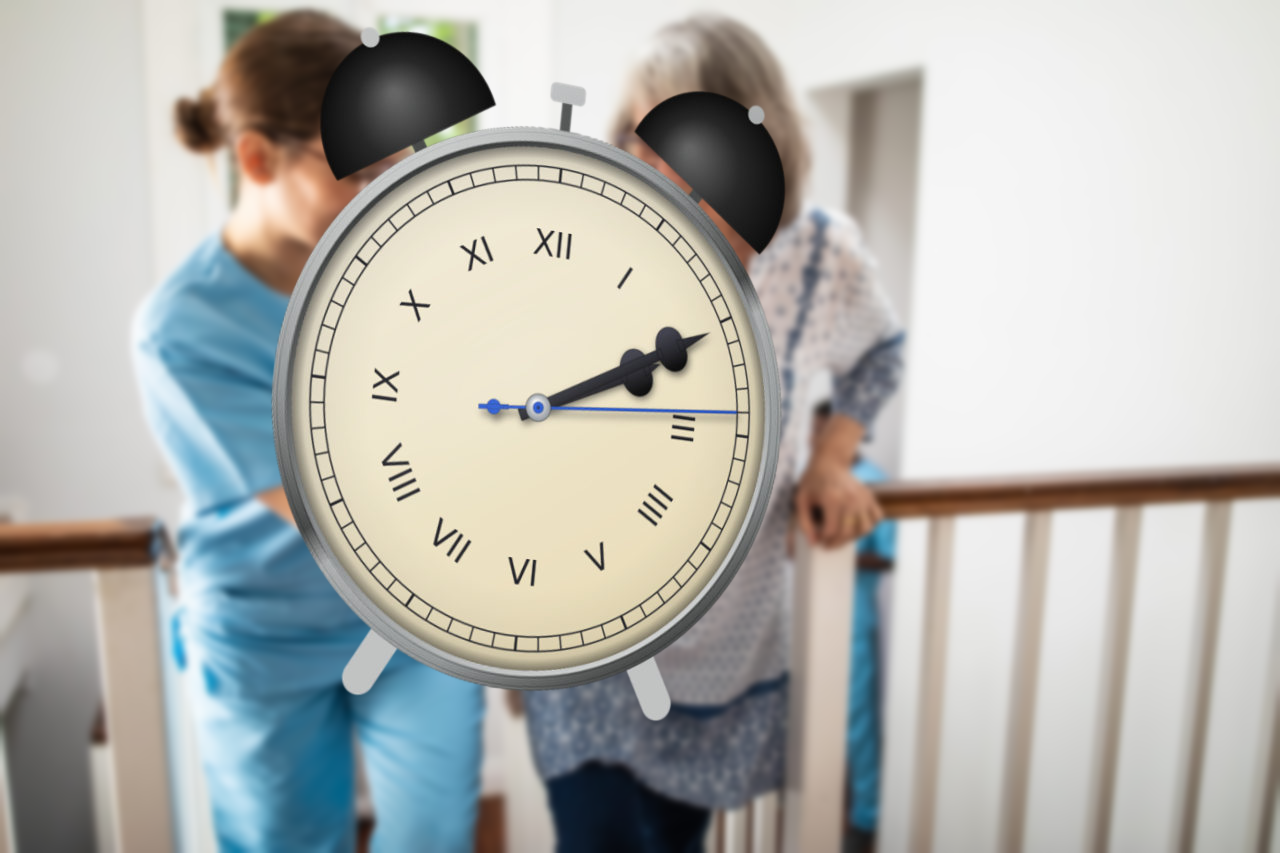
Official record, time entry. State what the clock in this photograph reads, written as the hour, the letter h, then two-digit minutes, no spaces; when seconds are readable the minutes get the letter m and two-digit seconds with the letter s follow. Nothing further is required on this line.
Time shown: 2h10m14s
